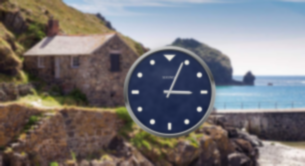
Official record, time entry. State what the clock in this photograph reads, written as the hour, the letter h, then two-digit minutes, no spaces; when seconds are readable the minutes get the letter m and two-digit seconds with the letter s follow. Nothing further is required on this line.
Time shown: 3h04
